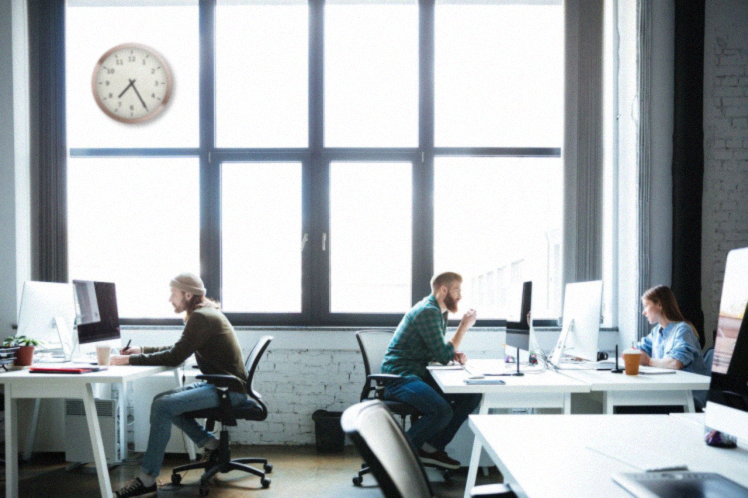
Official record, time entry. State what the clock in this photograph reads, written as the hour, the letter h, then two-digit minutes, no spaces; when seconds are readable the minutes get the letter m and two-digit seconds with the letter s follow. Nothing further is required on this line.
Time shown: 7h25
